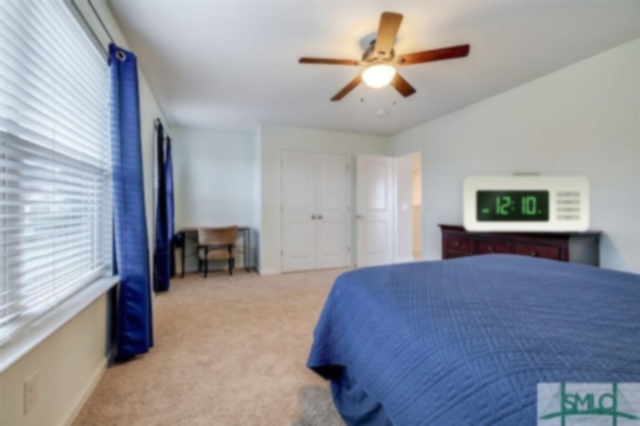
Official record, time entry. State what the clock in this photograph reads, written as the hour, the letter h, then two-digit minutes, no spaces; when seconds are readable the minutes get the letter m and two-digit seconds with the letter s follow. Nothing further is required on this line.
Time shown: 12h10
